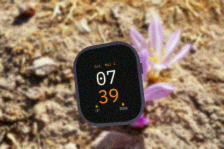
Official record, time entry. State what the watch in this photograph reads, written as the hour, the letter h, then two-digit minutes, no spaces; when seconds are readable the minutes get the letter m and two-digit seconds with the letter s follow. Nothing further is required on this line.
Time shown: 7h39
